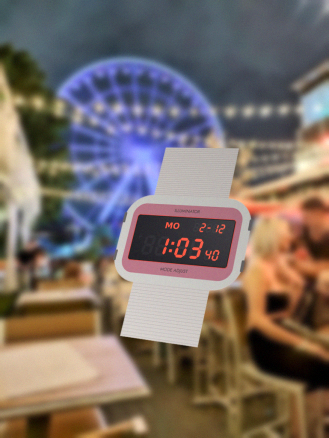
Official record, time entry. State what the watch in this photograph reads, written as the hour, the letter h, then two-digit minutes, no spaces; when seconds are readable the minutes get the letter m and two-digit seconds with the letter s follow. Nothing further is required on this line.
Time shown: 1h03m40s
